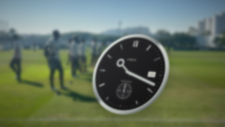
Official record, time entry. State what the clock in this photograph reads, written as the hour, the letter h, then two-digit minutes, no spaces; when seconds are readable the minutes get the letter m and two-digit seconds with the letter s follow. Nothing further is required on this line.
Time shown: 10h18
